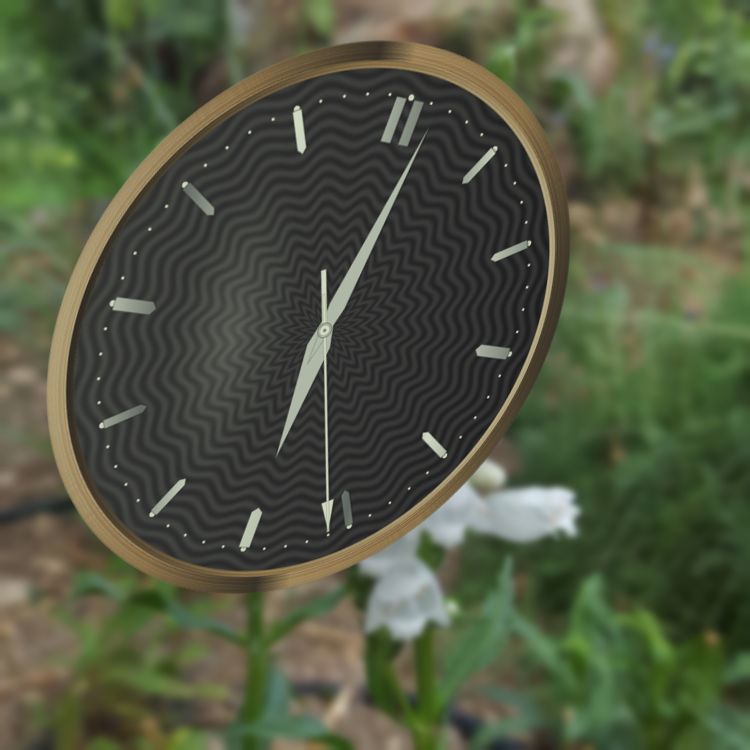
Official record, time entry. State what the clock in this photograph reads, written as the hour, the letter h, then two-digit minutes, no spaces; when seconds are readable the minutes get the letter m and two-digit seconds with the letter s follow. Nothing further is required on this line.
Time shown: 6h01m26s
